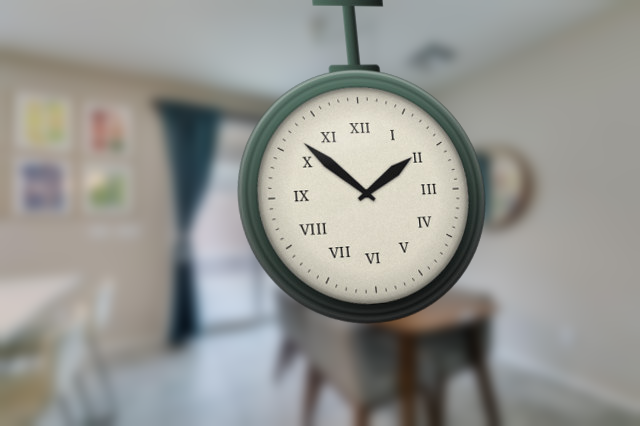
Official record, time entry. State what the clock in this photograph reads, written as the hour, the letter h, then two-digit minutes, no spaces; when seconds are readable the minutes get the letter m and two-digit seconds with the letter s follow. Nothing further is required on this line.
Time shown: 1h52
